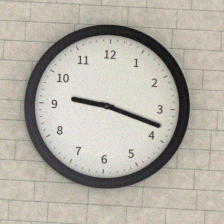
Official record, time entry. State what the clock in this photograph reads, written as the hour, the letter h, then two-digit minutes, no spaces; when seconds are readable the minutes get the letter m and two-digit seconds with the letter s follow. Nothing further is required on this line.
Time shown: 9h18
